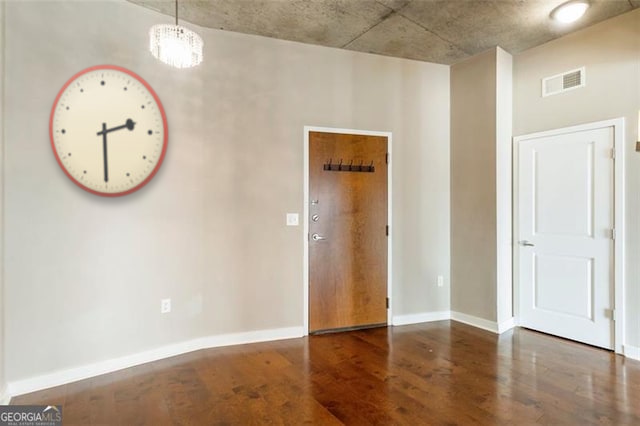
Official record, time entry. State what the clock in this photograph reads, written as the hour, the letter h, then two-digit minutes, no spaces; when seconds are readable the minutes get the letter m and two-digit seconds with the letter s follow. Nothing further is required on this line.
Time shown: 2h30
